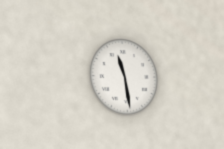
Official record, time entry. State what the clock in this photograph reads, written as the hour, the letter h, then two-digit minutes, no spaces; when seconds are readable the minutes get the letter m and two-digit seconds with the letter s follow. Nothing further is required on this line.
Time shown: 11h29
